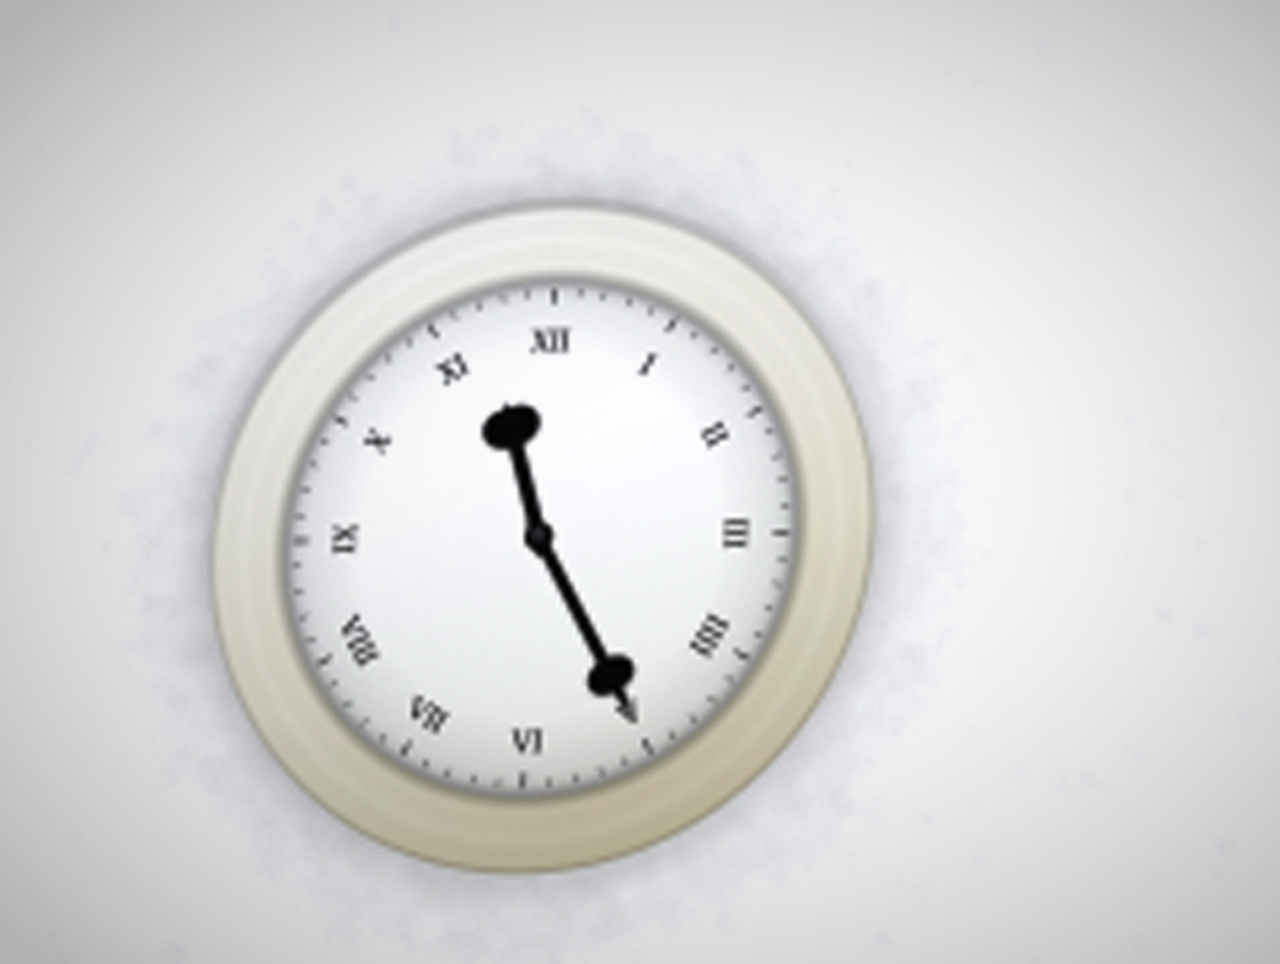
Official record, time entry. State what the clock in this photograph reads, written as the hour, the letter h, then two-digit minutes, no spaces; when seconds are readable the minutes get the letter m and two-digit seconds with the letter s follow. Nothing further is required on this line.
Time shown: 11h25
